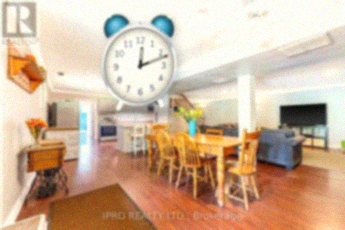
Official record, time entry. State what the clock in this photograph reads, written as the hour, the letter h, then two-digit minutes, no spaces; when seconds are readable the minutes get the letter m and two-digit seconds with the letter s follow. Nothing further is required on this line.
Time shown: 12h12
